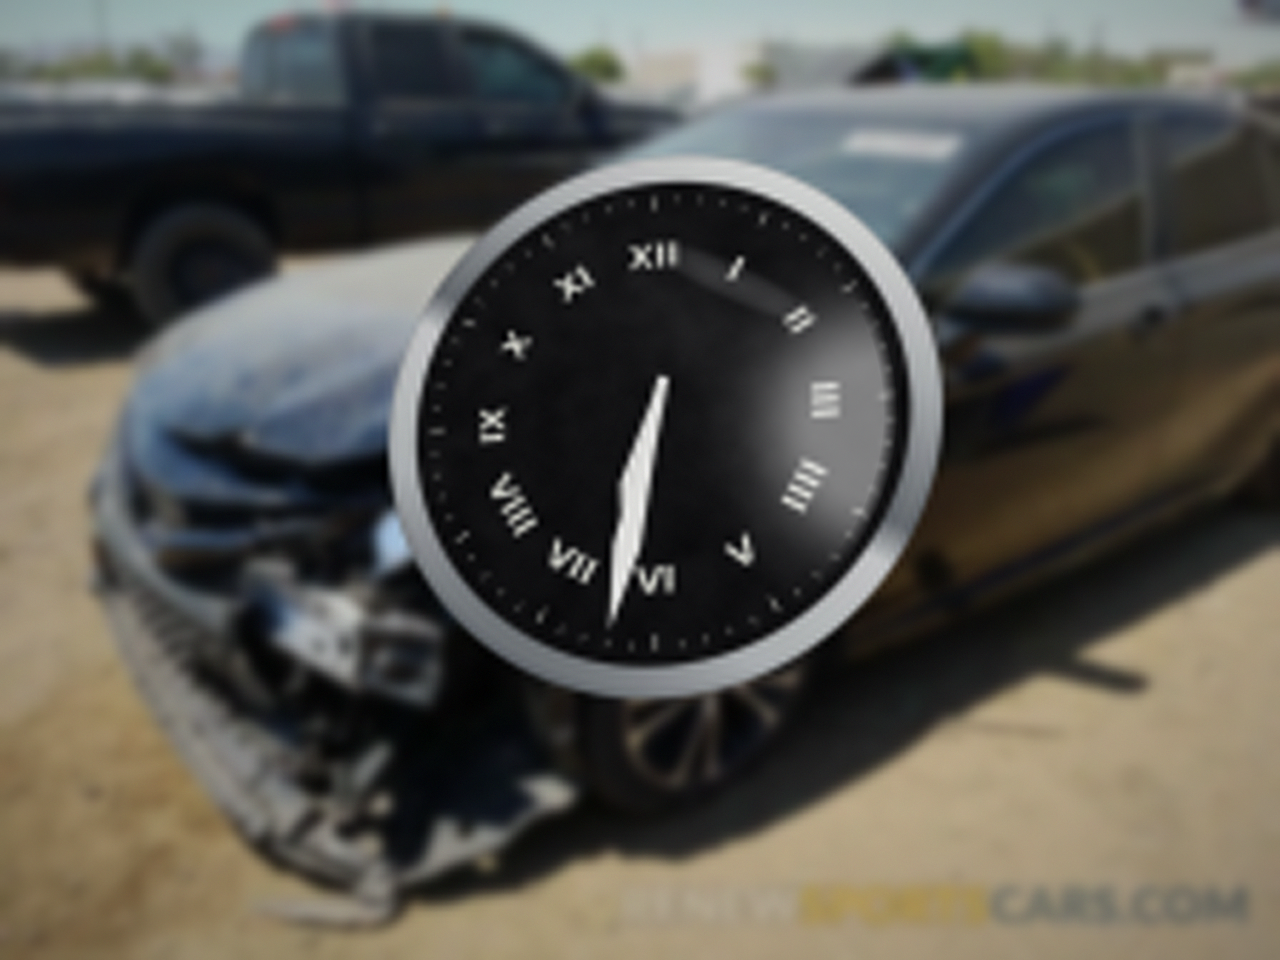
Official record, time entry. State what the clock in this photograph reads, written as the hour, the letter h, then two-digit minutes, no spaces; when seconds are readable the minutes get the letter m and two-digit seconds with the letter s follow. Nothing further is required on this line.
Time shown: 6h32
